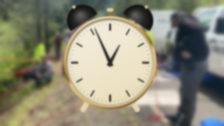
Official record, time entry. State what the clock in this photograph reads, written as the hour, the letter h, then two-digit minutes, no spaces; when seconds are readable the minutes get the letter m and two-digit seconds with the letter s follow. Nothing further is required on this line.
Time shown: 12h56
